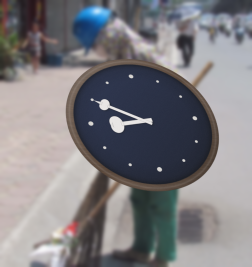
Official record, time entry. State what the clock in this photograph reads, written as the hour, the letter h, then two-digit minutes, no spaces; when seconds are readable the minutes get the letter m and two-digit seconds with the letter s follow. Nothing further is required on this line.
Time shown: 8h50
